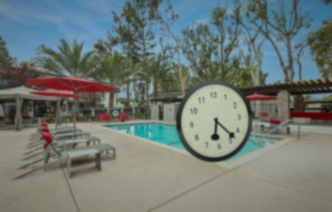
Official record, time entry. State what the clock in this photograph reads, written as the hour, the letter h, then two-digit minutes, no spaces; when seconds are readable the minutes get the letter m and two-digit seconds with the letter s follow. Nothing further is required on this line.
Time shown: 6h23
